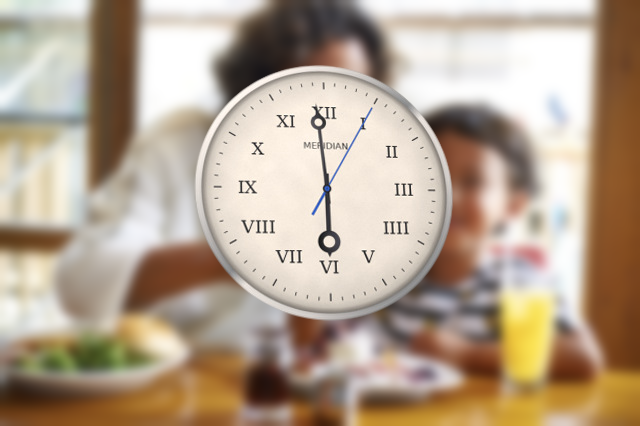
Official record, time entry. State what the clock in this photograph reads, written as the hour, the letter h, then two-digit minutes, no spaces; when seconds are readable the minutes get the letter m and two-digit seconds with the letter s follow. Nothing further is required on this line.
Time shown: 5h59m05s
